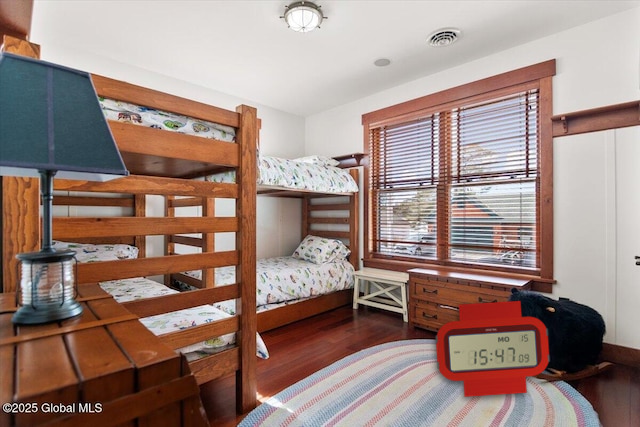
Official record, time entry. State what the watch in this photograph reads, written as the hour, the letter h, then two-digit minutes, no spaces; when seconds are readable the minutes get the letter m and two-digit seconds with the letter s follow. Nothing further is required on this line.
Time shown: 15h47
